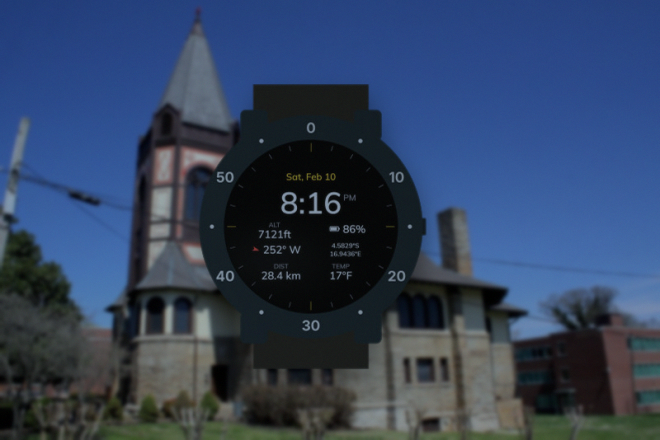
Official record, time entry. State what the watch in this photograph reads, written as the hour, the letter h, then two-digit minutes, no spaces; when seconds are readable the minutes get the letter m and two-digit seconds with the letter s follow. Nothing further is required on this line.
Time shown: 8h16
